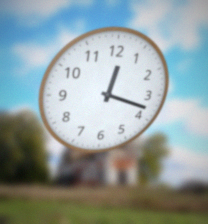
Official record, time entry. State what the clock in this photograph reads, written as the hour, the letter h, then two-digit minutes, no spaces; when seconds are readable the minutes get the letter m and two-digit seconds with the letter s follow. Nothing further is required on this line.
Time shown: 12h18
